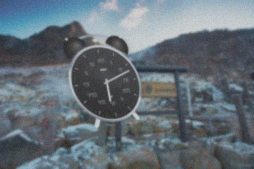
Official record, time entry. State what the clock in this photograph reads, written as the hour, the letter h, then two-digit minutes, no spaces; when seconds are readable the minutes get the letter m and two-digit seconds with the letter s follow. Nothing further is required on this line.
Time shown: 6h12
